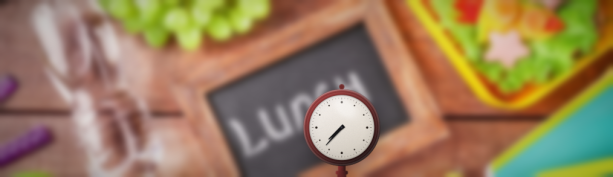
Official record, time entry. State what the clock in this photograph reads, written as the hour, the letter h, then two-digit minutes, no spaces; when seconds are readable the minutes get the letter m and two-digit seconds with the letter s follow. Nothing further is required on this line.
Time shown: 7h37
